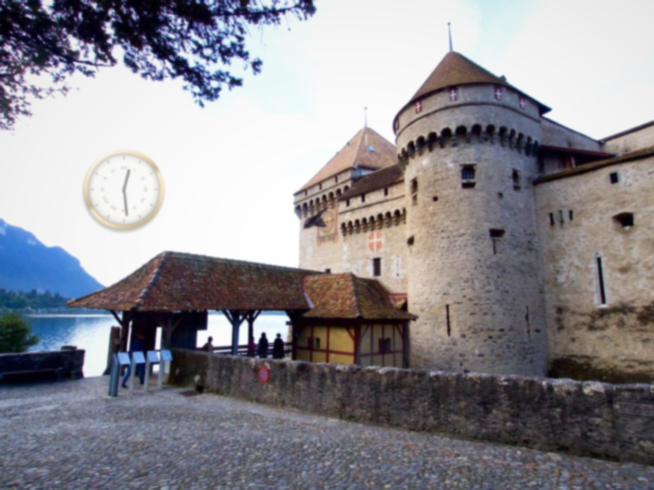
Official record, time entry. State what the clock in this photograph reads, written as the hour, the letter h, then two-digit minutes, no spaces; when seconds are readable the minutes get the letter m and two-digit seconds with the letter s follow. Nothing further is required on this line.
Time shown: 12h29
